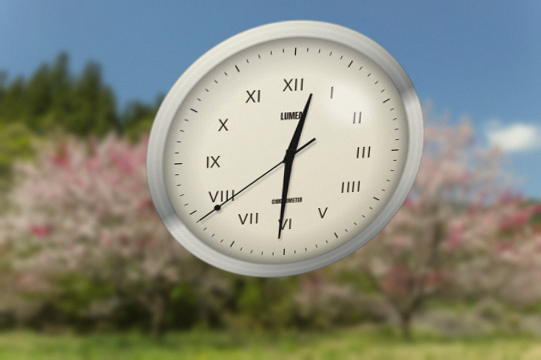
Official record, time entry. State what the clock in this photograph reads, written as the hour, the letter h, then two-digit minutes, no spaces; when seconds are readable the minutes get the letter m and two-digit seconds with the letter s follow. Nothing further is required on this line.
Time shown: 12h30m39s
